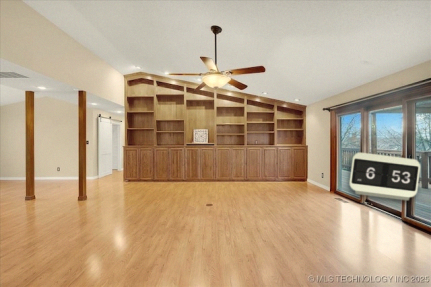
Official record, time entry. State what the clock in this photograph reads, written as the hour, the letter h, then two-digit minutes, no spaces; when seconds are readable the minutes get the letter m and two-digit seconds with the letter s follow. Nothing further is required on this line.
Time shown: 6h53
